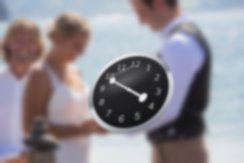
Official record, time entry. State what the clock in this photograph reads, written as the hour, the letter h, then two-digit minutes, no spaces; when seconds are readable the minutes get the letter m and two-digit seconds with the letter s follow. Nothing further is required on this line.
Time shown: 3h49
